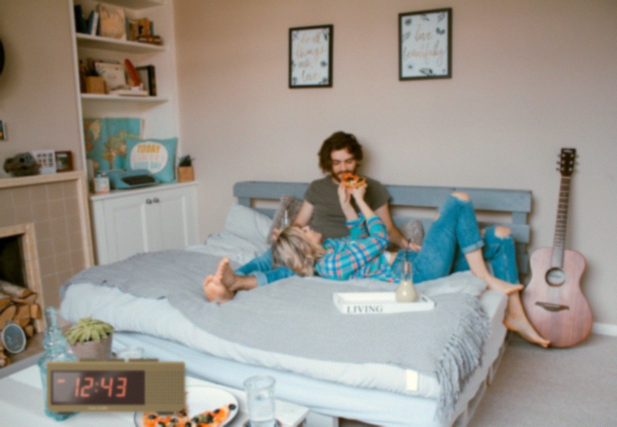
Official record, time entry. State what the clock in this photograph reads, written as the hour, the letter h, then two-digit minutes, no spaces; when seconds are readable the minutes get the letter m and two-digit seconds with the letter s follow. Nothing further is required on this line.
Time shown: 12h43
